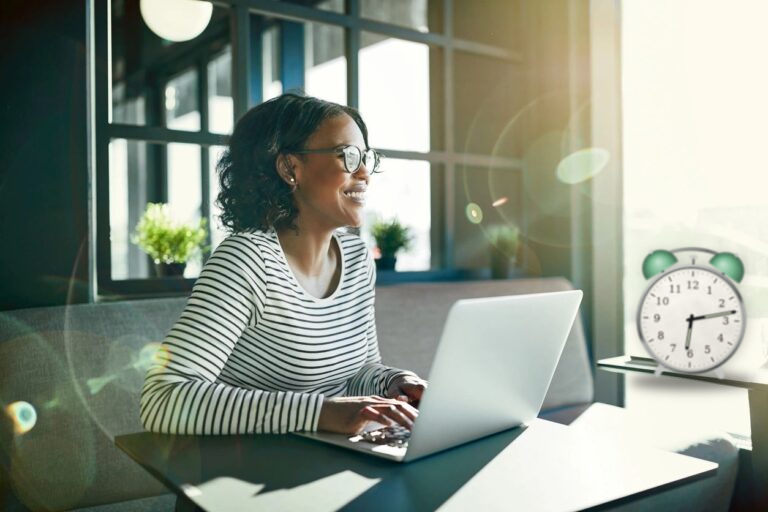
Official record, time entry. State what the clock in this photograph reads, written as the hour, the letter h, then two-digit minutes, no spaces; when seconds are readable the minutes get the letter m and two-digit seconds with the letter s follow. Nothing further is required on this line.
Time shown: 6h13
